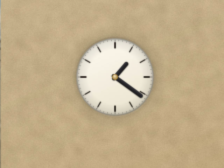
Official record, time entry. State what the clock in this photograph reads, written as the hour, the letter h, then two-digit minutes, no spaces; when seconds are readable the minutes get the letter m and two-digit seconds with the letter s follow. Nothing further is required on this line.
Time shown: 1h21
